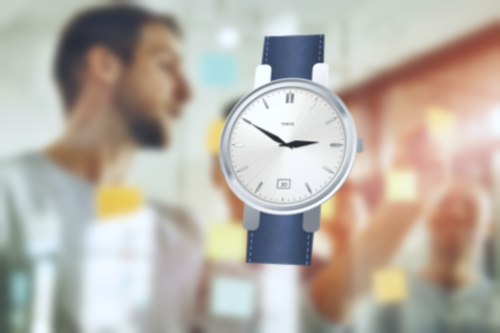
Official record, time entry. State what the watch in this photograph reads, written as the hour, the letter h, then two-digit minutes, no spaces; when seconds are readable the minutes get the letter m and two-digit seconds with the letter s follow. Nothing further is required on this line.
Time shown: 2h50
